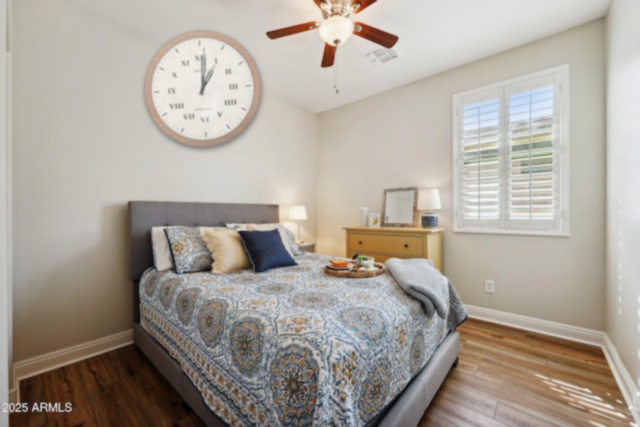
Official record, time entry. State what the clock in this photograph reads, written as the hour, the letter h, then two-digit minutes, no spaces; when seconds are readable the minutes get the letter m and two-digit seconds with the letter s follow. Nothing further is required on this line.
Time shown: 1h01
